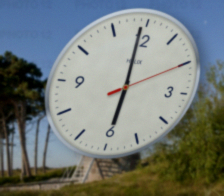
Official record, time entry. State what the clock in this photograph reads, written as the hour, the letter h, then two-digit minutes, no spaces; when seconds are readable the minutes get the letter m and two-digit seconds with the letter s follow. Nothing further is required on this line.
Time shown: 5h59m10s
